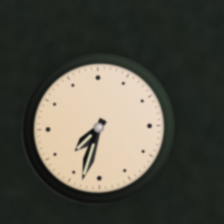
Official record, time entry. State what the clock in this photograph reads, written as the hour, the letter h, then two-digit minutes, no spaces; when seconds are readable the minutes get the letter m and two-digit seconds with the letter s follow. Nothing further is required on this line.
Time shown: 7h33
